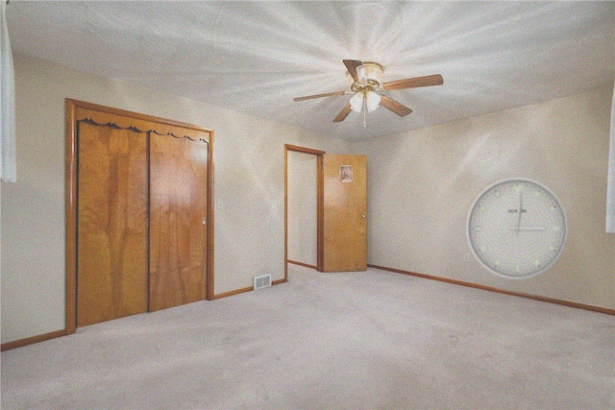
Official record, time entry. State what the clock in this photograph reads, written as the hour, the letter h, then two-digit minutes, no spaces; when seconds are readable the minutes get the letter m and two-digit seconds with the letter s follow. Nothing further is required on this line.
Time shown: 3h01
